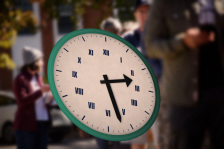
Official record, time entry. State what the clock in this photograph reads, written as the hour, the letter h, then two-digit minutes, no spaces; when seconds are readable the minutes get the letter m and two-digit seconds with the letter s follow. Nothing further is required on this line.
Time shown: 2h27
